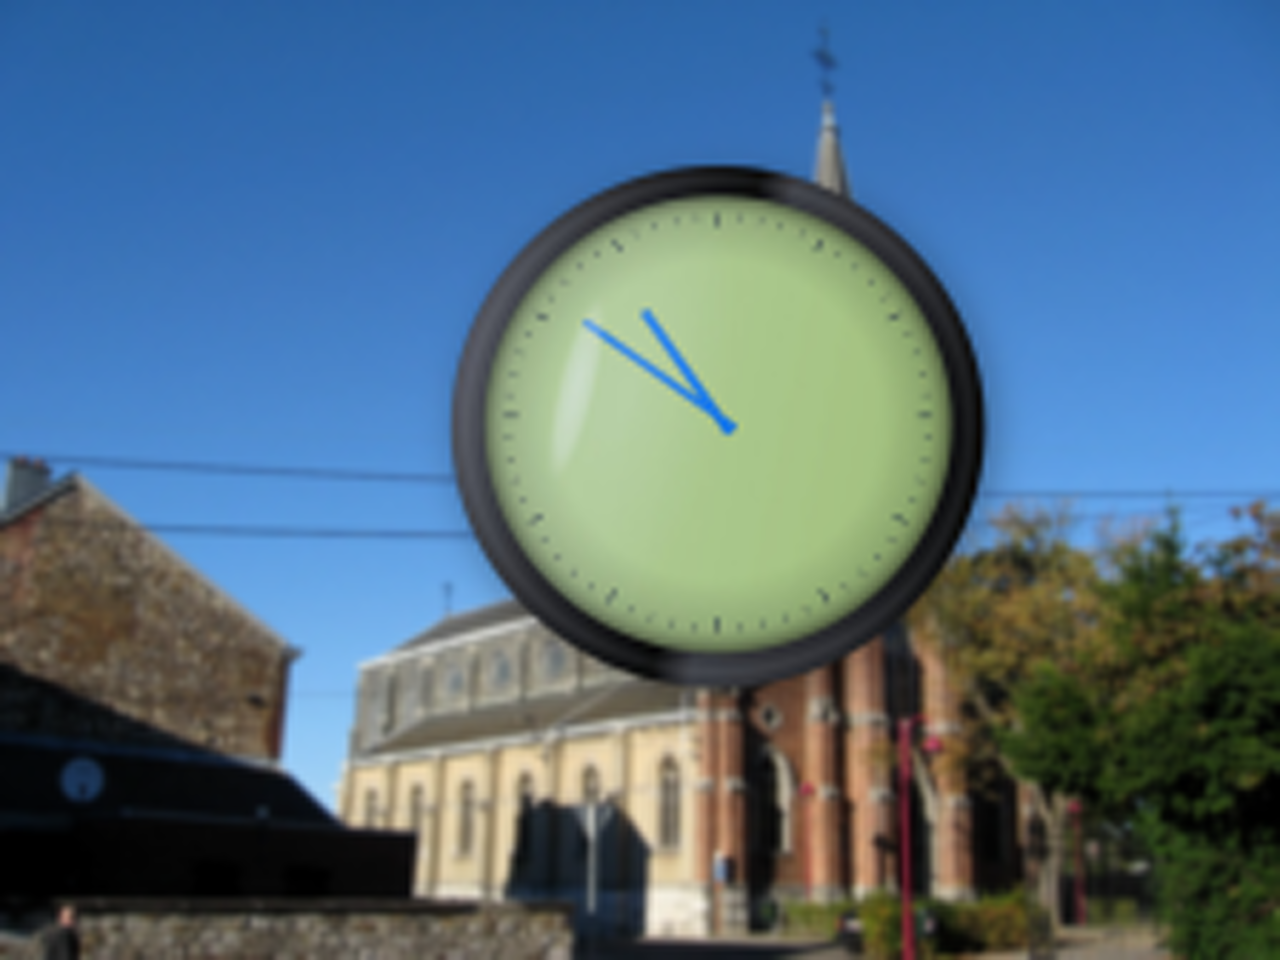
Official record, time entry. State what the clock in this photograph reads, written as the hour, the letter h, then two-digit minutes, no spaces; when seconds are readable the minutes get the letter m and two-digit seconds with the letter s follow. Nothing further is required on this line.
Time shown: 10h51
